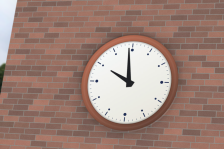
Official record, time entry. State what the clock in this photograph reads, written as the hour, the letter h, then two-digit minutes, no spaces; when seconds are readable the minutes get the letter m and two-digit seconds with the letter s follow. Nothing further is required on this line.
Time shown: 9h59
